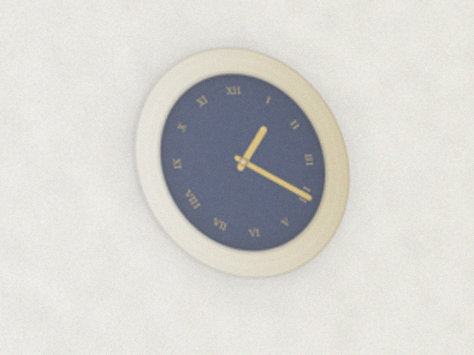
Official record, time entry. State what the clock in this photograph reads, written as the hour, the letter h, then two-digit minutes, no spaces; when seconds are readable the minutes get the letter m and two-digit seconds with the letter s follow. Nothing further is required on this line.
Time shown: 1h20
